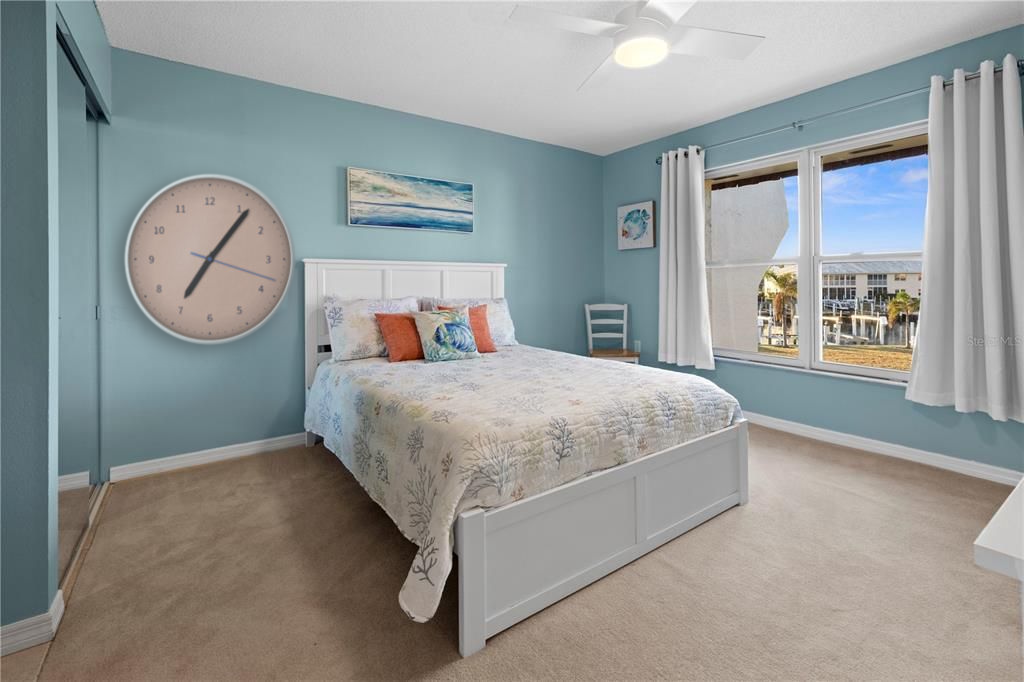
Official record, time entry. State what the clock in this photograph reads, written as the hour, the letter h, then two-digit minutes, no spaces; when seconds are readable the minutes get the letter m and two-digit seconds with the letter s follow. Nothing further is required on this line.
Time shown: 7h06m18s
